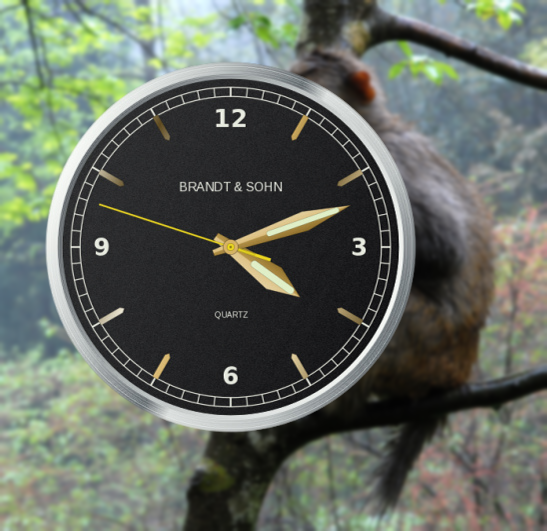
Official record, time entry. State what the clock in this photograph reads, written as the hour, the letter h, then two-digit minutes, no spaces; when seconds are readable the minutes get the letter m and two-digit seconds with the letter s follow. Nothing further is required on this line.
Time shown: 4h11m48s
